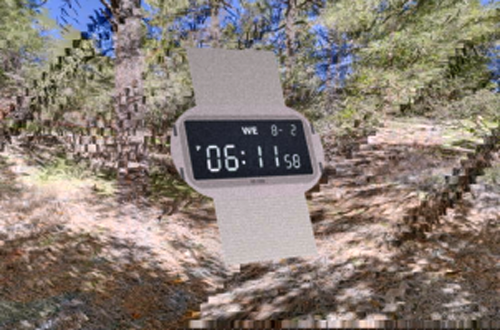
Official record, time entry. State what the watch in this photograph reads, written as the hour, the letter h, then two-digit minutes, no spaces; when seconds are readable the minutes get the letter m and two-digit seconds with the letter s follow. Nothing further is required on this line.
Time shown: 6h11m58s
